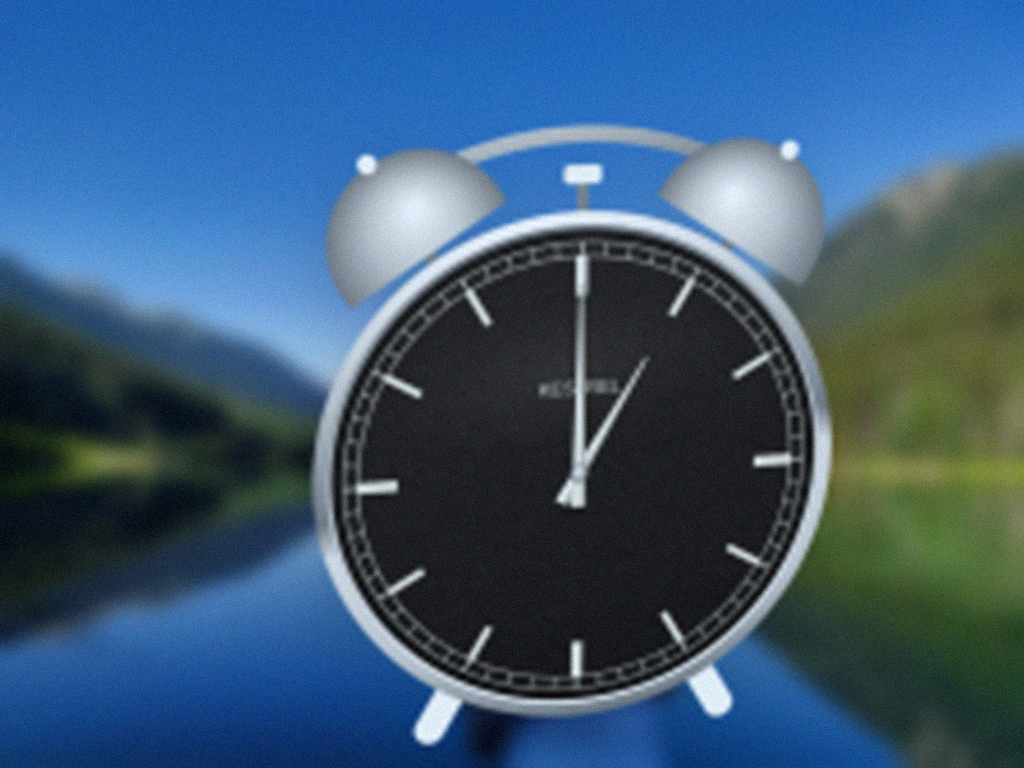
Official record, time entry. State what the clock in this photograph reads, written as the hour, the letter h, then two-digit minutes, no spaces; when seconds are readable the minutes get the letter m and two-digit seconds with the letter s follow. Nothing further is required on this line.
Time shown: 1h00
